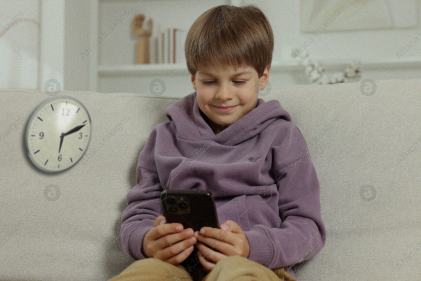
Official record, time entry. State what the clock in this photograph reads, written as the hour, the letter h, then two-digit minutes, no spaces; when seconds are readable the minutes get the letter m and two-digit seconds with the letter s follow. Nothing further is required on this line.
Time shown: 6h11
